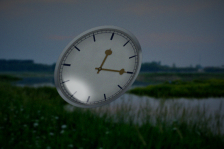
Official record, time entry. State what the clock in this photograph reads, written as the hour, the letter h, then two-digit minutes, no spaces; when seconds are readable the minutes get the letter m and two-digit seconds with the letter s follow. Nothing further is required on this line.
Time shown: 12h15
